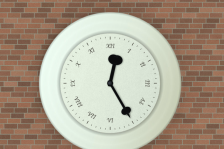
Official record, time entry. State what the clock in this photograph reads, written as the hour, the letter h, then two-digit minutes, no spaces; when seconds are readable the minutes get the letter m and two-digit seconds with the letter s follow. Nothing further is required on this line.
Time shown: 12h25
